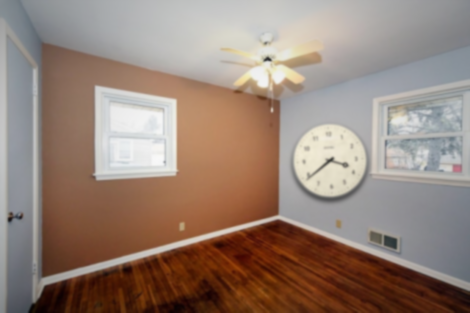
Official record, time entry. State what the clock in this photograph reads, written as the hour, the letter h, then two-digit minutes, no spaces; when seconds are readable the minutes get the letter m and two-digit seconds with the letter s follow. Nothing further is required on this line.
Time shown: 3h39
